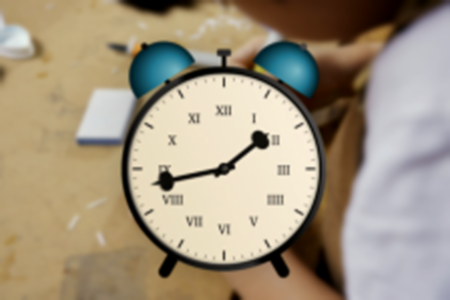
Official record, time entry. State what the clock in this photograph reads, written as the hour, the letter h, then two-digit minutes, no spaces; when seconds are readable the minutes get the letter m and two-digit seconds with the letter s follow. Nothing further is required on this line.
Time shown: 1h43
